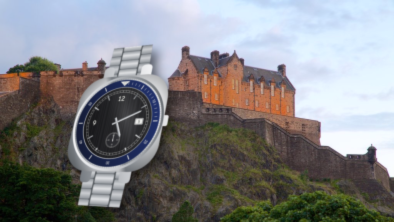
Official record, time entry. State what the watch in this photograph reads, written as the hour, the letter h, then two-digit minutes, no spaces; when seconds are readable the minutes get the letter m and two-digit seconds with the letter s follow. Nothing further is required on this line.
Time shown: 5h11
